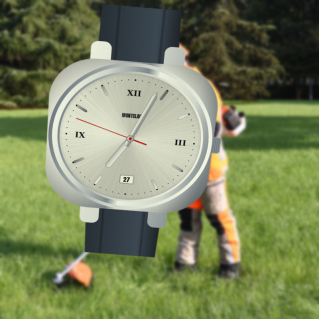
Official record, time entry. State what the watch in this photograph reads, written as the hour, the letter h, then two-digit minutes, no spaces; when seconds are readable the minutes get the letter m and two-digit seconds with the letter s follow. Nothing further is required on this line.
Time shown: 7h03m48s
